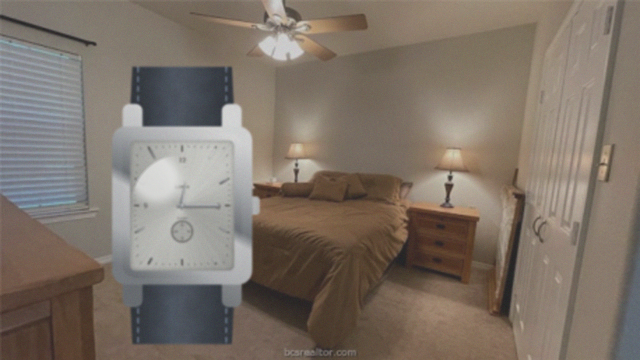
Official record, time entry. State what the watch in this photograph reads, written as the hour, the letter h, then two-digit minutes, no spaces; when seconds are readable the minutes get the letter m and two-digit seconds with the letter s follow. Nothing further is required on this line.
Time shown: 12h15
